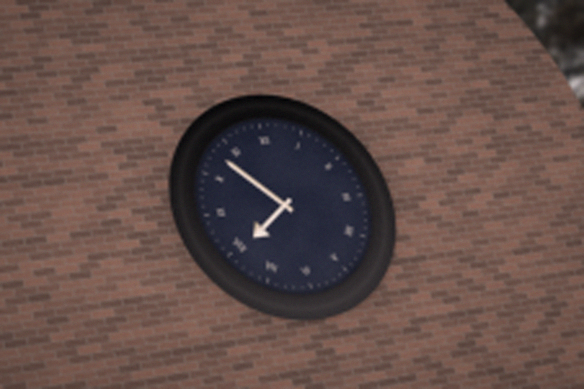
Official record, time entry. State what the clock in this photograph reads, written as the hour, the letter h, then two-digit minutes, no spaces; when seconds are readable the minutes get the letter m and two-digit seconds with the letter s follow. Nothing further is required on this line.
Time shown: 7h53
